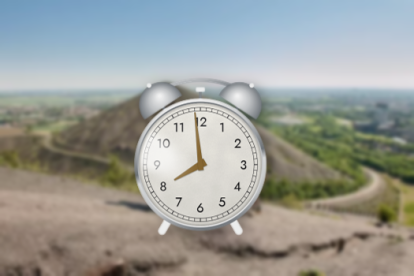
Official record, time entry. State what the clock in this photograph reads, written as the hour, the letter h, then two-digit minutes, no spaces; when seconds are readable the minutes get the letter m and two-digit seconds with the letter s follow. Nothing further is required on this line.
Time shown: 7h59
